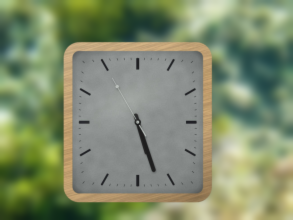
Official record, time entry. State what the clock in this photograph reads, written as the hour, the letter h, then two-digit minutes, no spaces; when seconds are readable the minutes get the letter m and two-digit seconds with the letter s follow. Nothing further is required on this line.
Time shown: 5h26m55s
